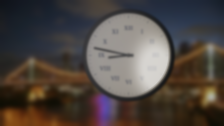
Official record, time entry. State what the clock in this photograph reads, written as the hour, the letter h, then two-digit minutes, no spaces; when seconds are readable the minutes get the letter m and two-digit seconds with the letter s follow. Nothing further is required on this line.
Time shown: 8h47
